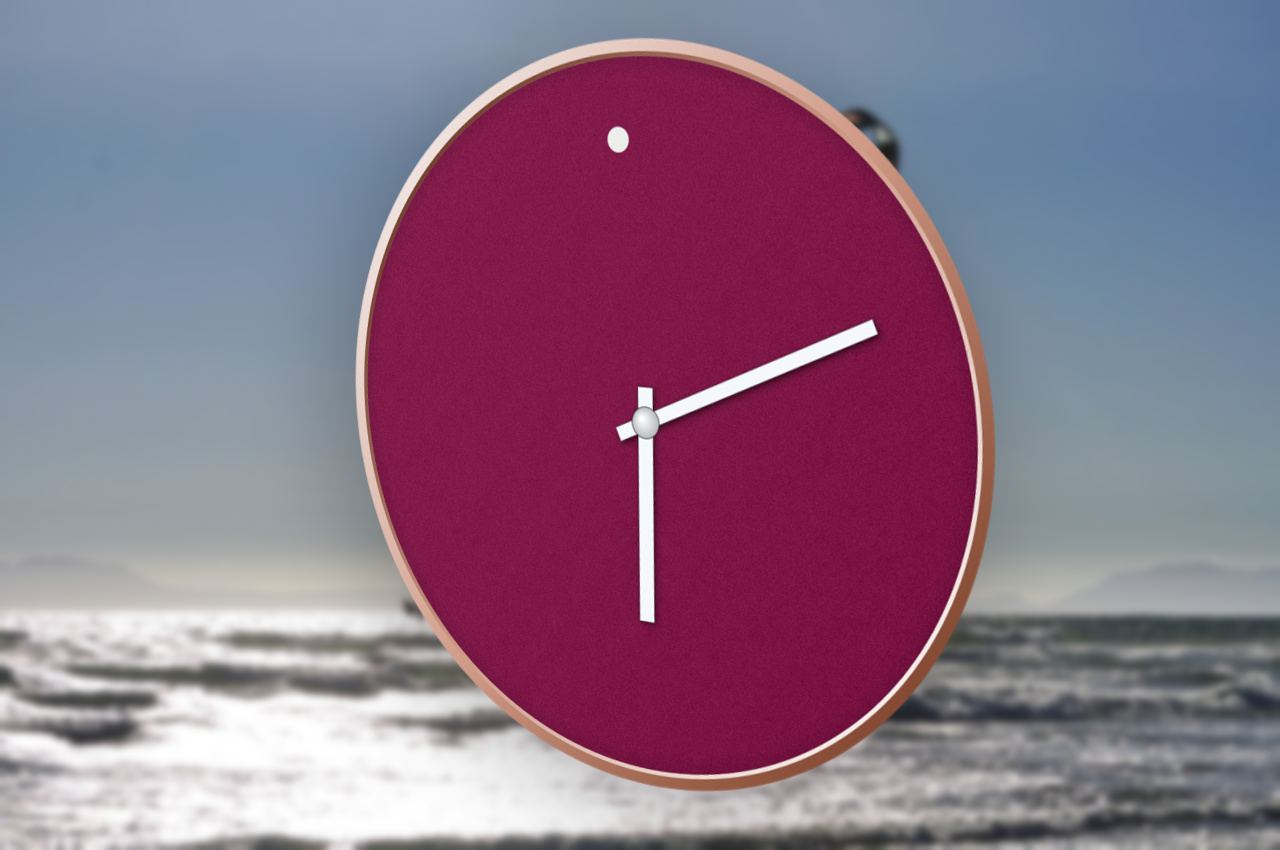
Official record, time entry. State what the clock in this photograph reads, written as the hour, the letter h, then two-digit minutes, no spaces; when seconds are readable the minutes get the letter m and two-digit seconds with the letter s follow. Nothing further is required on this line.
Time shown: 6h12
